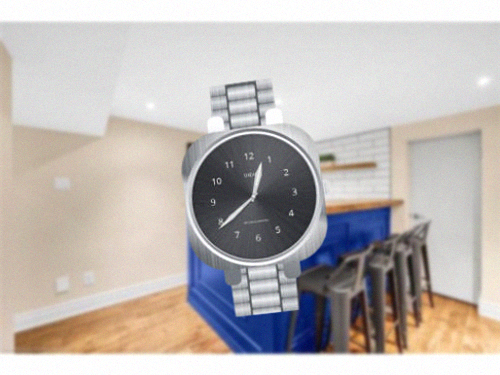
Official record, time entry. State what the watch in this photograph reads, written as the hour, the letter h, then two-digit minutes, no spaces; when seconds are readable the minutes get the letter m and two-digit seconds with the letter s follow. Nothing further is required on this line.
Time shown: 12h39
